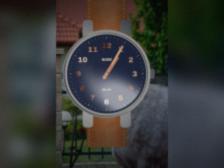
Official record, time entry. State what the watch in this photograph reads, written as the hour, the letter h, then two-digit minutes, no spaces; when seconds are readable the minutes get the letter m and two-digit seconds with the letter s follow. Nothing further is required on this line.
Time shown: 1h05
